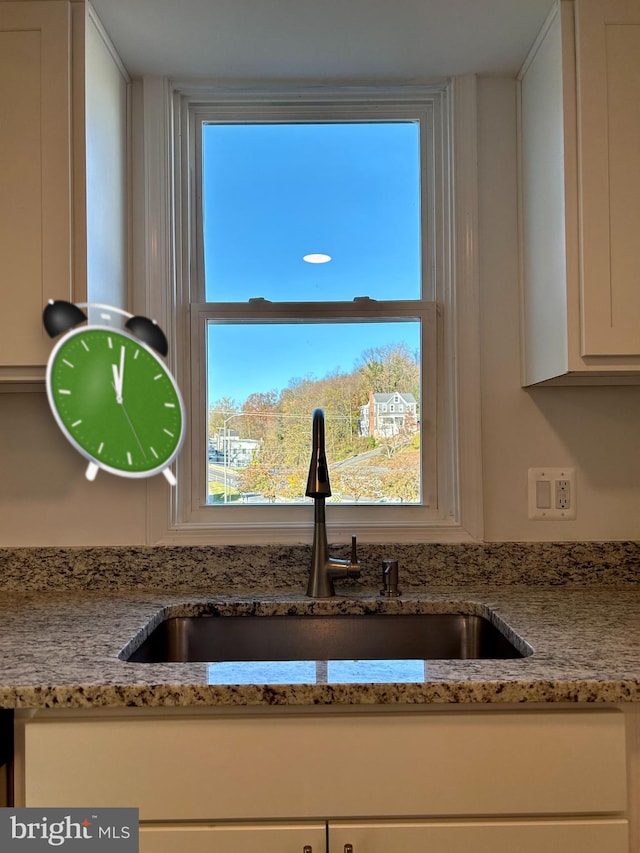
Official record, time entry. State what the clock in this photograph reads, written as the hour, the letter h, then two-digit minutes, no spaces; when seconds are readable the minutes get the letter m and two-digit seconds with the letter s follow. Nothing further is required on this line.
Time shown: 12h02m27s
